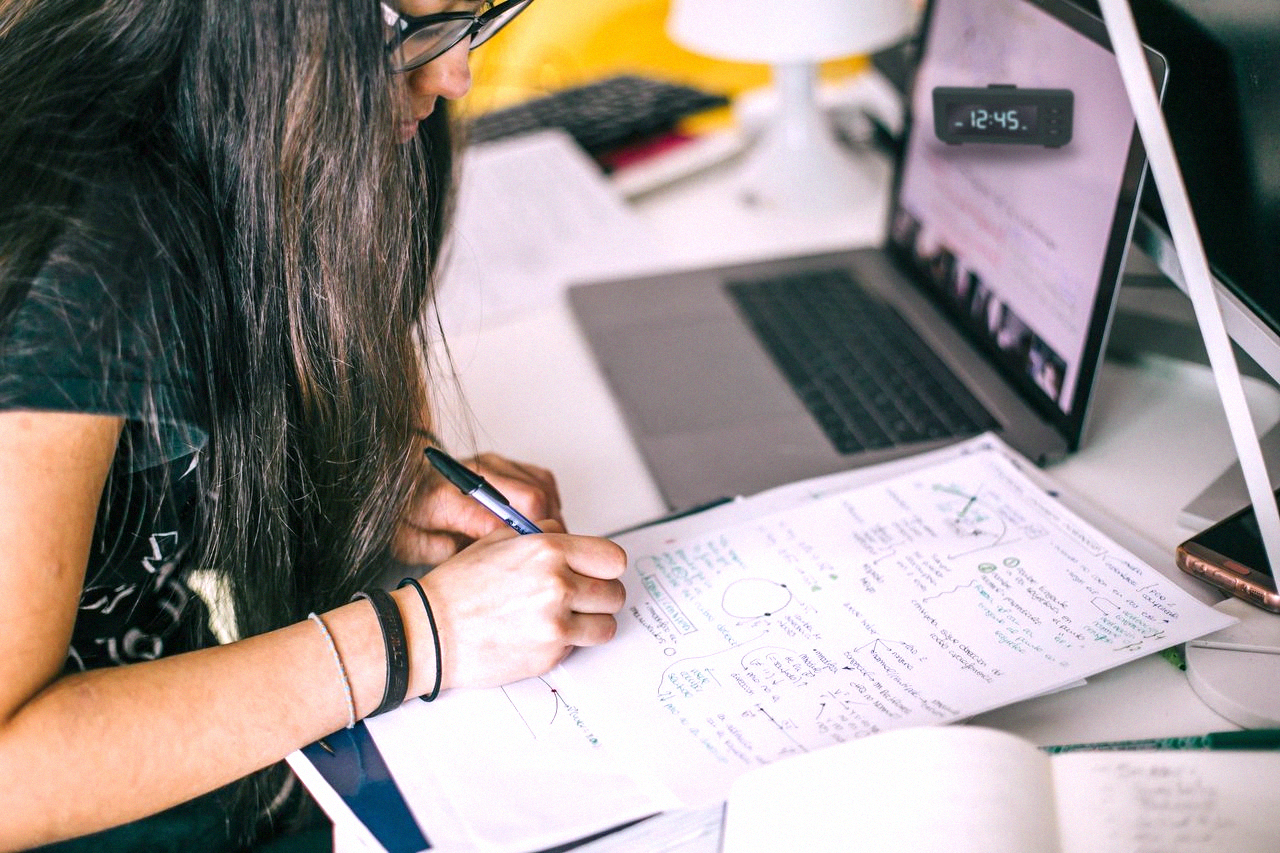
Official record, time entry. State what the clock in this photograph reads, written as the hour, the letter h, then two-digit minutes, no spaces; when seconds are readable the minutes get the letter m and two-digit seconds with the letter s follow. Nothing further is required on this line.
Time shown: 12h45
